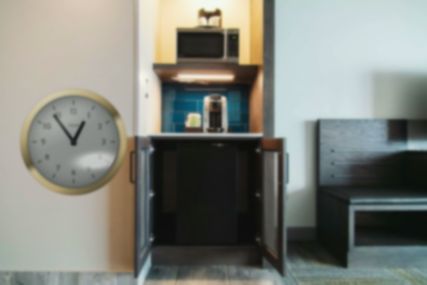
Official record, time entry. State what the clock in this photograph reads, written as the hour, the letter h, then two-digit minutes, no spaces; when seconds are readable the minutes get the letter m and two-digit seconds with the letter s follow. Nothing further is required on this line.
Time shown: 12h54
